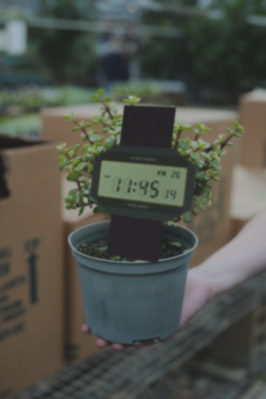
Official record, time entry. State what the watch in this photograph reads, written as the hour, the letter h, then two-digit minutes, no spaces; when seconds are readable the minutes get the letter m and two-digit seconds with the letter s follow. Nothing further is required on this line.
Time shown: 11h45m14s
